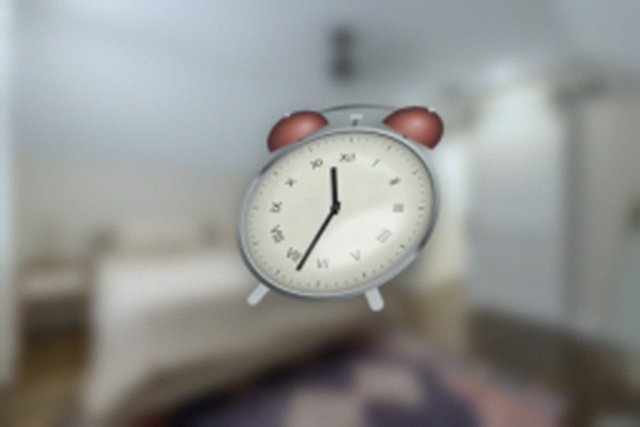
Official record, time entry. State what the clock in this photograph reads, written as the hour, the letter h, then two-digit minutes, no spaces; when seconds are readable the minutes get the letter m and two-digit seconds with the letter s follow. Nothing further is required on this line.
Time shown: 11h33
